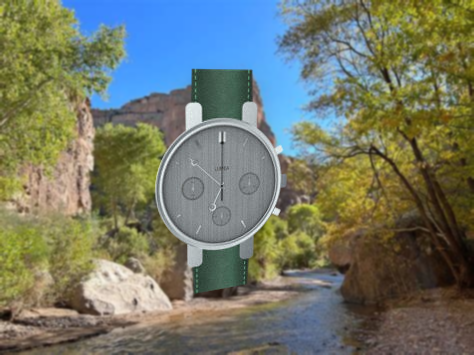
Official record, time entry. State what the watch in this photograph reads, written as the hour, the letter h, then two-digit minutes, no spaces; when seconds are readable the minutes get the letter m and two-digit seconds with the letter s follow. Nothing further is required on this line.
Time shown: 6h52
